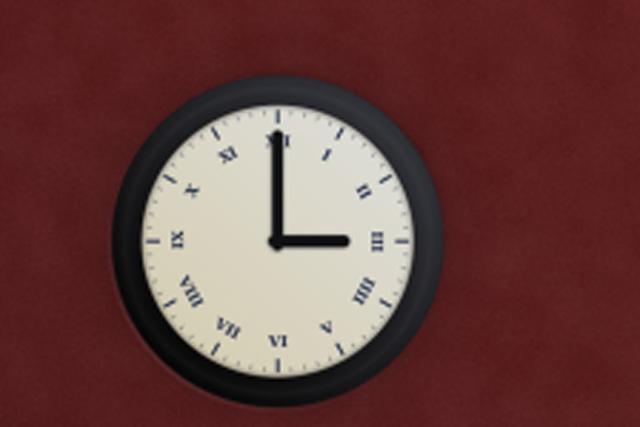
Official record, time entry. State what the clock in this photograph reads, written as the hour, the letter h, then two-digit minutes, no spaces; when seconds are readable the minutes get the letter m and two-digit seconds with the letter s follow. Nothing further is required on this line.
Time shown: 3h00
